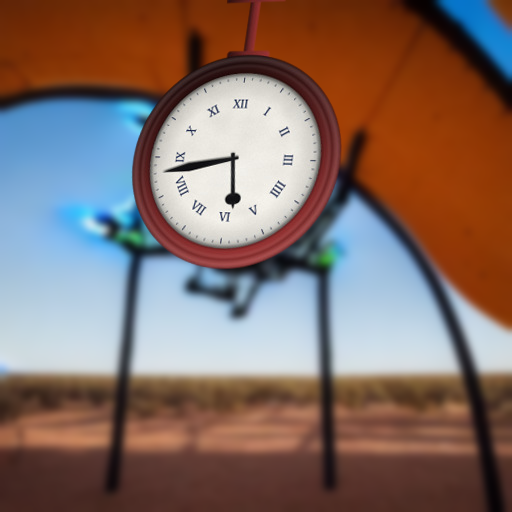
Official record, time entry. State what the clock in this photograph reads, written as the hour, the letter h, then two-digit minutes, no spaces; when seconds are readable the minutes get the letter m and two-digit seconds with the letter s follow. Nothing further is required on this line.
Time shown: 5h43
